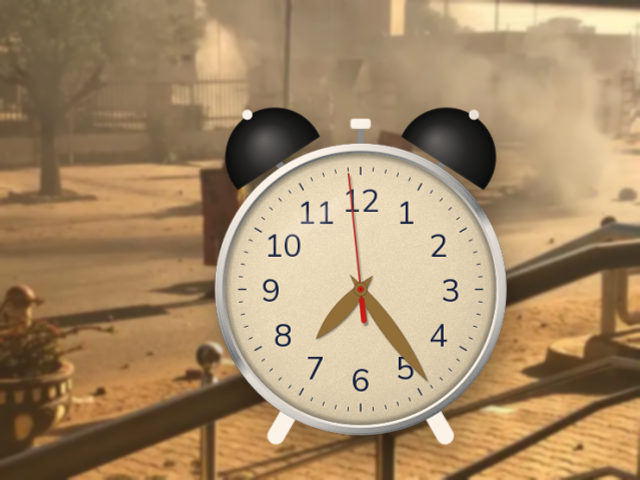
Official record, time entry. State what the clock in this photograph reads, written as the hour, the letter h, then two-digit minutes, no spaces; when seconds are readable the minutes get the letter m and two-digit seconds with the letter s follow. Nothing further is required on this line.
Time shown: 7h23m59s
